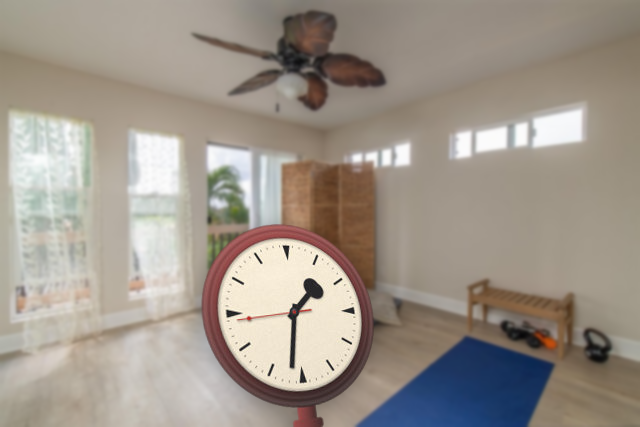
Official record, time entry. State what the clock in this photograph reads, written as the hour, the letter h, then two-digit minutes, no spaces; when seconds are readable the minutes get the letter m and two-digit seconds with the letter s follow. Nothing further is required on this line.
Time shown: 1h31m44s
